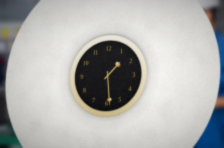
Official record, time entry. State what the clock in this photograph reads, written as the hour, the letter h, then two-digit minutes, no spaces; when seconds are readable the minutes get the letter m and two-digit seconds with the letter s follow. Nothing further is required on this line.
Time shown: 1h29
